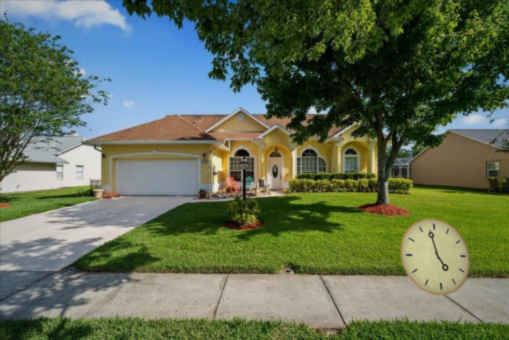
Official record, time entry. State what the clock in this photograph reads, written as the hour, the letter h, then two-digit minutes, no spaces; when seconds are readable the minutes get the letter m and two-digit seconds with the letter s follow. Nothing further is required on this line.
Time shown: 4h58
